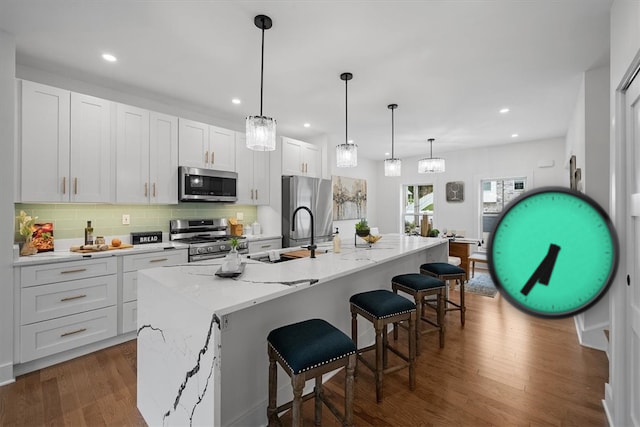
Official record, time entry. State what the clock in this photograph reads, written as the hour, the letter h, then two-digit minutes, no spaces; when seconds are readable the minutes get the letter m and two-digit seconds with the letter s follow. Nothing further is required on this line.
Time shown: 6h36
